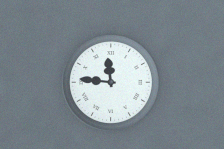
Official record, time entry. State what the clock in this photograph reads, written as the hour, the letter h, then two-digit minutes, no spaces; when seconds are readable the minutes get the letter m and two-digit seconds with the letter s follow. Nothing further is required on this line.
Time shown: 11h46
